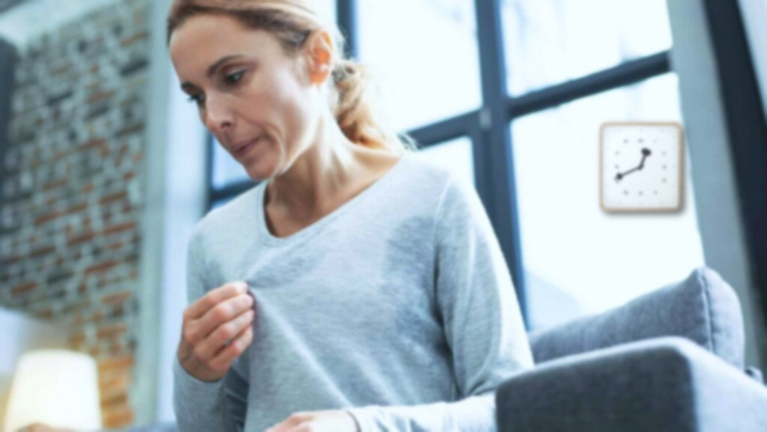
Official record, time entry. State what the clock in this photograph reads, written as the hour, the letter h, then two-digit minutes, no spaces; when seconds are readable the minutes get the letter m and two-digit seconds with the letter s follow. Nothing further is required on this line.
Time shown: 12h41
